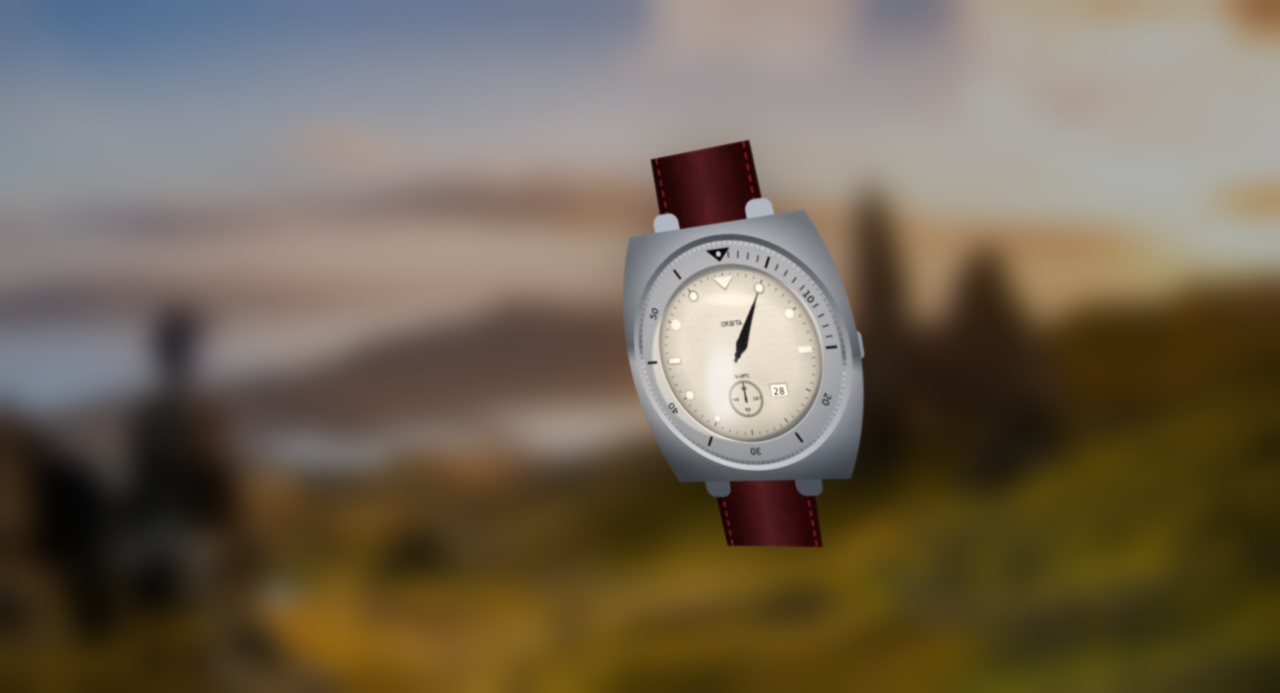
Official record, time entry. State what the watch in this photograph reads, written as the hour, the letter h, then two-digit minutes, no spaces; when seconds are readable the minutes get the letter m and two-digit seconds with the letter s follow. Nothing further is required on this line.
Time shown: 1h05
